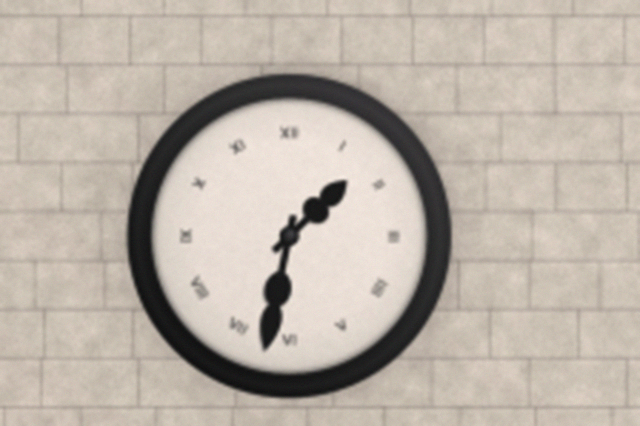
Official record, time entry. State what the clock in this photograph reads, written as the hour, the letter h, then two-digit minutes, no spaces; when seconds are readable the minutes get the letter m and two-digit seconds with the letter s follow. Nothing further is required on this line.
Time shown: 1h32
